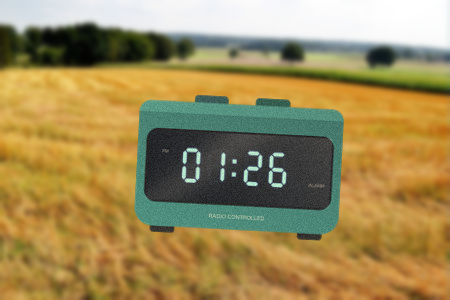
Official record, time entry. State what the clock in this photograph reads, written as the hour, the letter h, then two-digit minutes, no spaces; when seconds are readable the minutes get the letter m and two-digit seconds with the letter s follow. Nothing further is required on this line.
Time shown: 1h26
